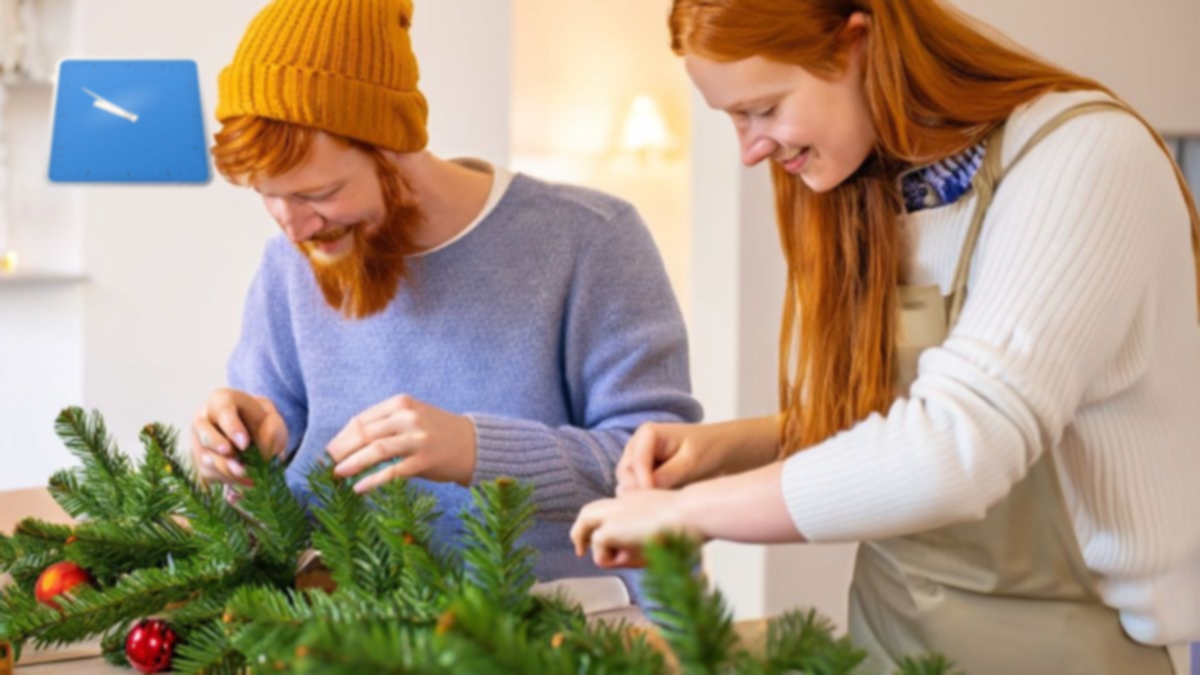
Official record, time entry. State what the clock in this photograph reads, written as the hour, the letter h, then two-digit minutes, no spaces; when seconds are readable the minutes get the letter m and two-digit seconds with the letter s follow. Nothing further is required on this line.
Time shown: 9h51
